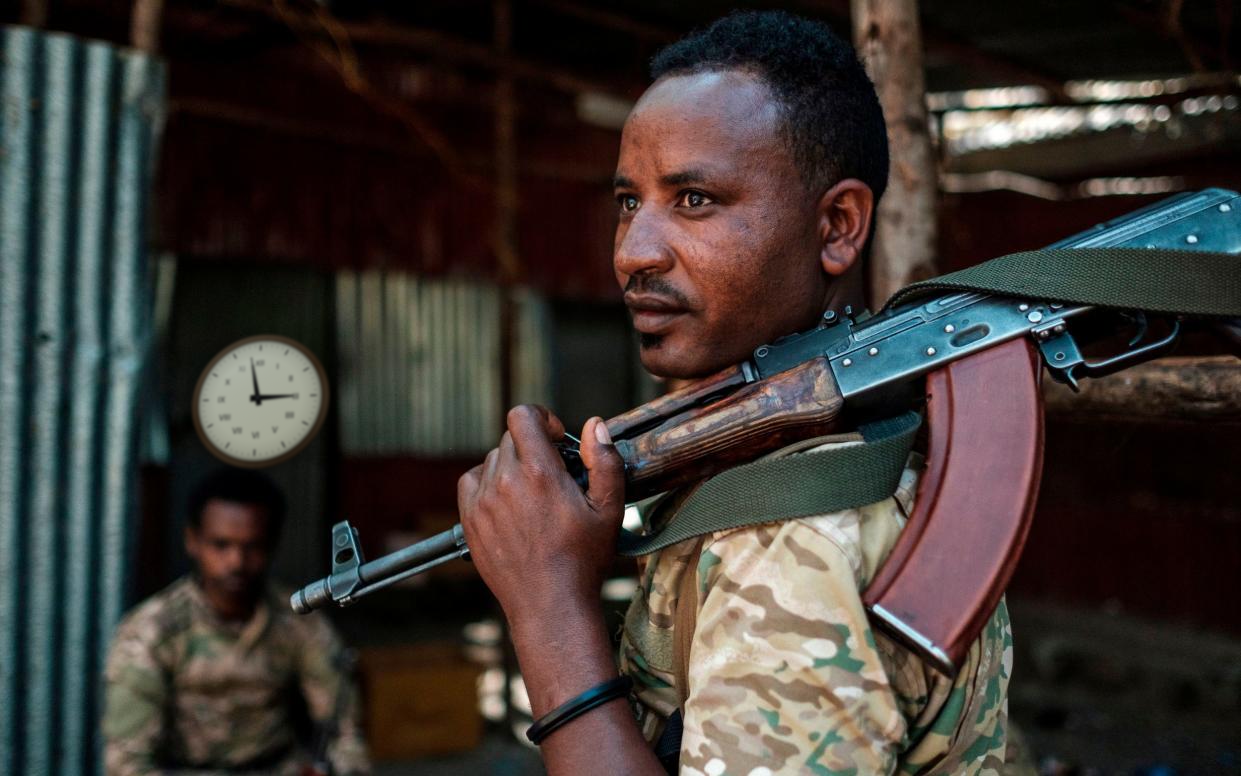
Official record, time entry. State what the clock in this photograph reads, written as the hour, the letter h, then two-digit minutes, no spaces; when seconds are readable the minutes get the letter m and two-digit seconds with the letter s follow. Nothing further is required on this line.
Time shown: 2h58
